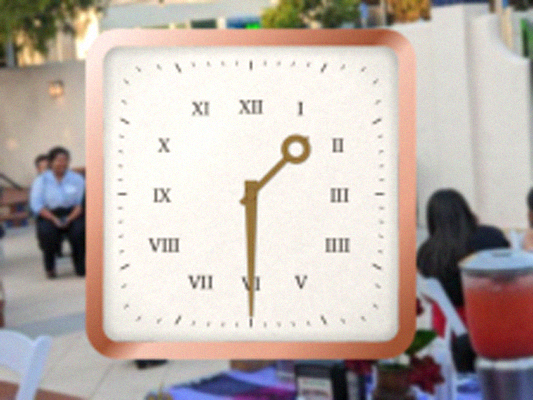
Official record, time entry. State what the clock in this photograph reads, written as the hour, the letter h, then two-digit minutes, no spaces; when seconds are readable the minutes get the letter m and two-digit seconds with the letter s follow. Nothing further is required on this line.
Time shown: 1h30
